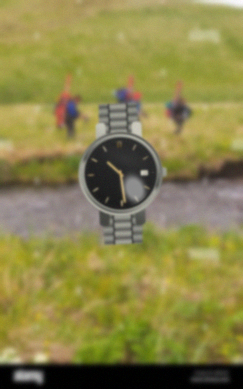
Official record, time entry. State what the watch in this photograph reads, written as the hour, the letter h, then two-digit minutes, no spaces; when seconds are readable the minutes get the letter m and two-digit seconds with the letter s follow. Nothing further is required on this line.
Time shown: 10h29
